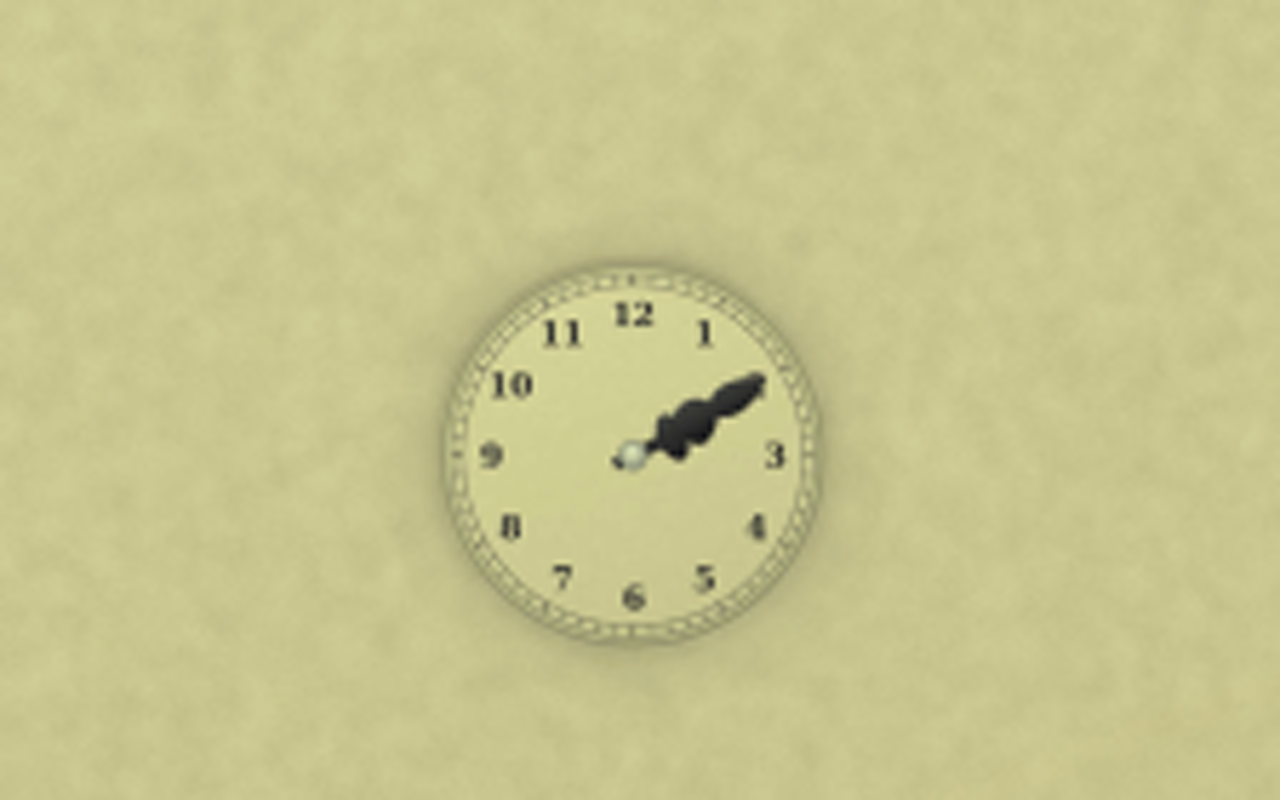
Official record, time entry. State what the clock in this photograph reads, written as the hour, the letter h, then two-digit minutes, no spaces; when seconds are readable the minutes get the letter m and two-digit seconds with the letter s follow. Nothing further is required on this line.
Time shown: 2h10
